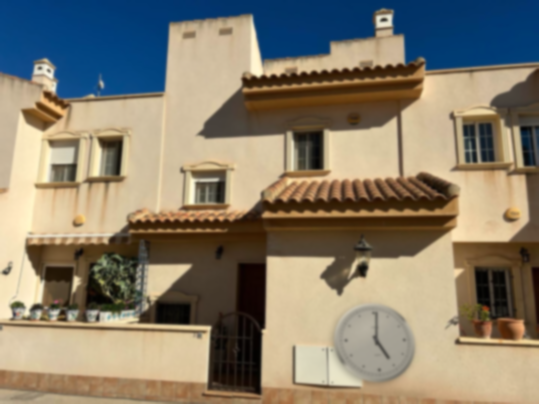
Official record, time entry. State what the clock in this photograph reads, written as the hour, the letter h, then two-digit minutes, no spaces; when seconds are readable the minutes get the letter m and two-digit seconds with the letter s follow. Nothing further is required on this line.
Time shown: 5h01
